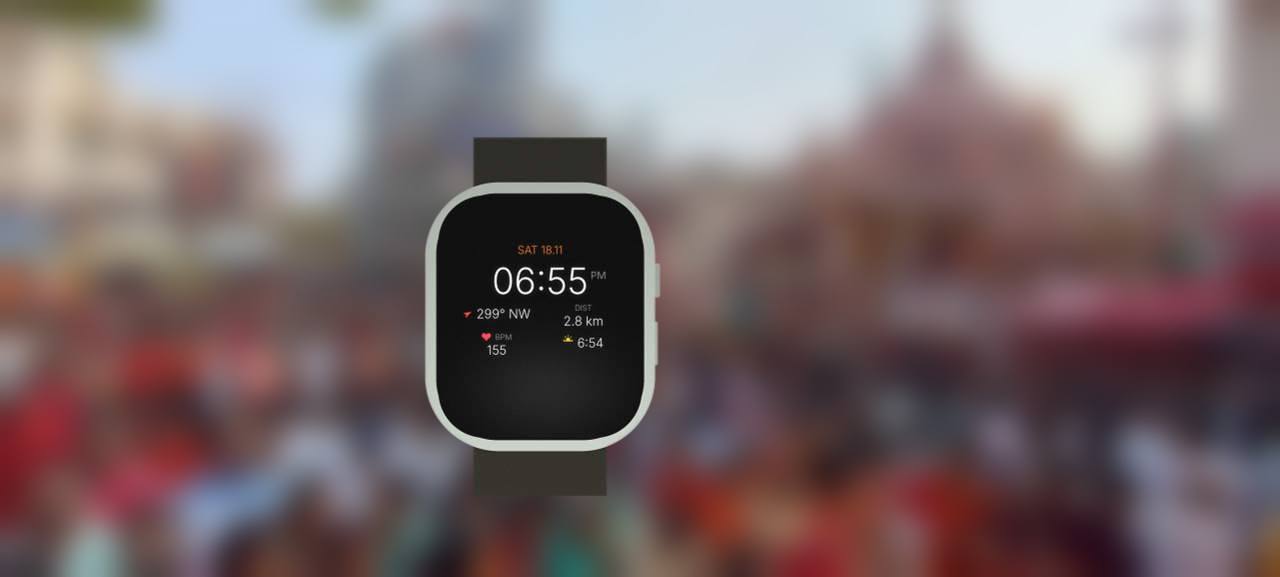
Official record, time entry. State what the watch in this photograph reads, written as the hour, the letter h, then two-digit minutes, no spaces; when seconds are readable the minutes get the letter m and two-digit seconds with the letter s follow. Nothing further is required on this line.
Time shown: 6h55
